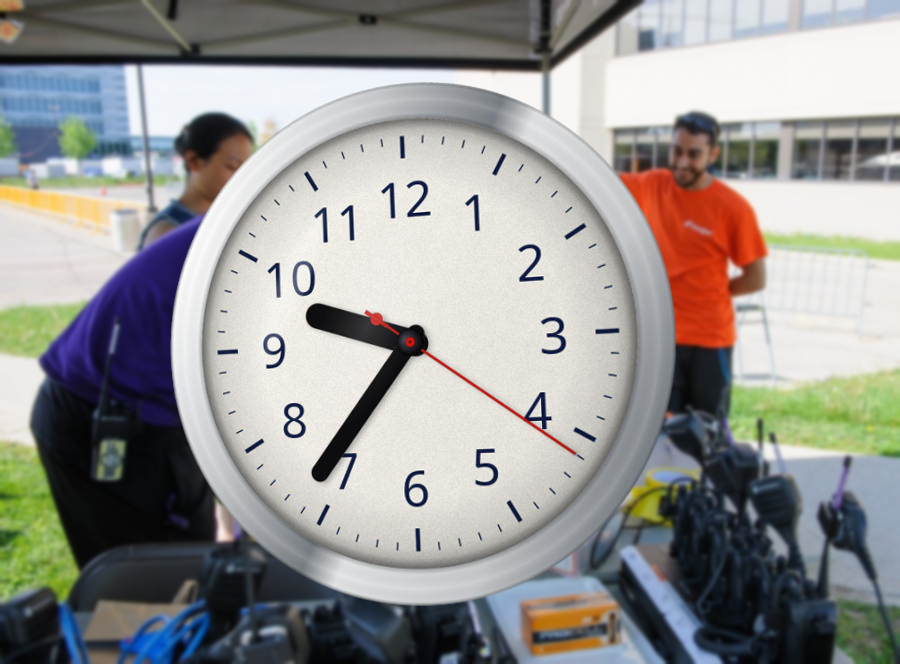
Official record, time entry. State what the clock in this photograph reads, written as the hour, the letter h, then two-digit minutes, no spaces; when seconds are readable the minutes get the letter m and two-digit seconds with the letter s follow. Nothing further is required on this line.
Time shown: 9h36m21s
